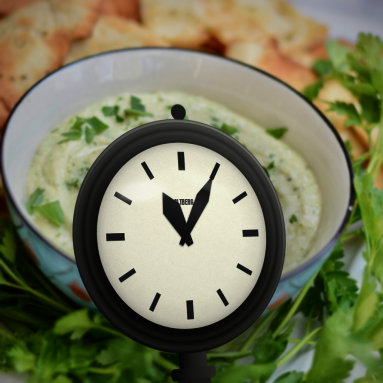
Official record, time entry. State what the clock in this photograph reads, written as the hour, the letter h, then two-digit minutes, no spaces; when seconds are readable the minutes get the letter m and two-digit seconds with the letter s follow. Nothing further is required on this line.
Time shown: 11h05
